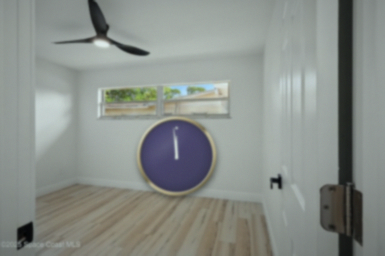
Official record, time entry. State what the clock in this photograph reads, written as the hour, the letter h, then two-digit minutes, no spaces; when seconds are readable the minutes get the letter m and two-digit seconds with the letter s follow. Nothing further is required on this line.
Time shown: 11h59
